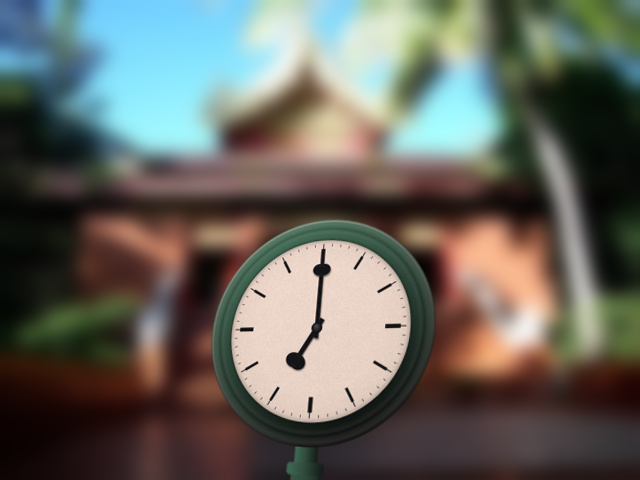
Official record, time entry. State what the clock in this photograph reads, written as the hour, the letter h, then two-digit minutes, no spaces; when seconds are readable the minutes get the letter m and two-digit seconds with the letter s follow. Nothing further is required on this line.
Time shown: 7h00
